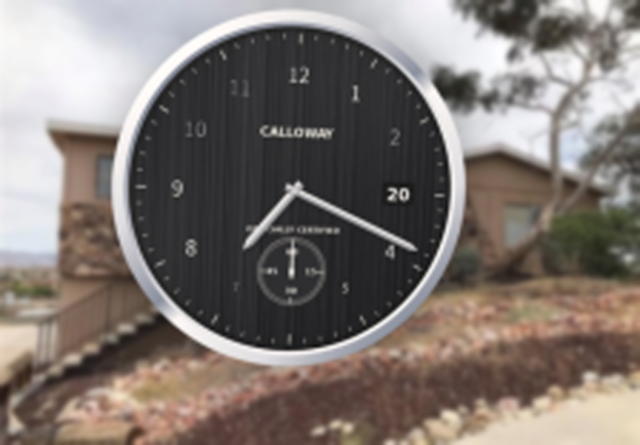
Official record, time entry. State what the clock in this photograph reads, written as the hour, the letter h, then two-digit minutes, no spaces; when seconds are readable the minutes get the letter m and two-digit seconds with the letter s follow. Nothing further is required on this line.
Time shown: 7h19
